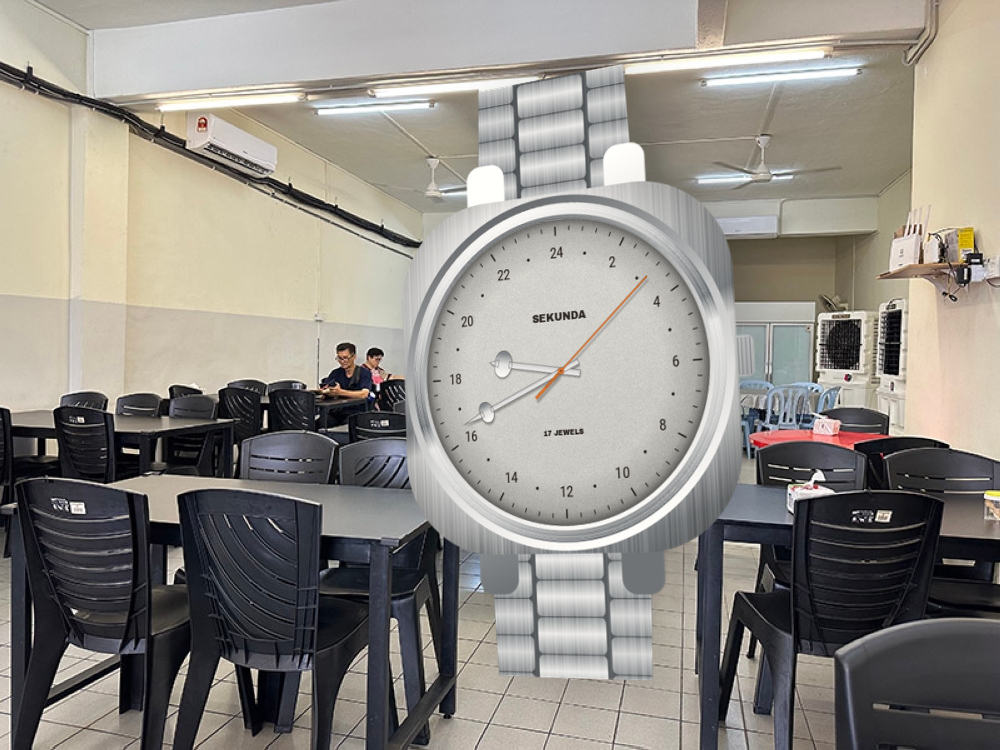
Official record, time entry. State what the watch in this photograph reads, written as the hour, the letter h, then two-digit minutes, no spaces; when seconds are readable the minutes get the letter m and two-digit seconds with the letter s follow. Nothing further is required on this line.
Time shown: 18h41m08s
